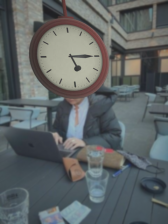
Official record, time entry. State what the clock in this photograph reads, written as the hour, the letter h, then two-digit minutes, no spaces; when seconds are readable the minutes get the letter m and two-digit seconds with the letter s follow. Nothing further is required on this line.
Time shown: 5h15
